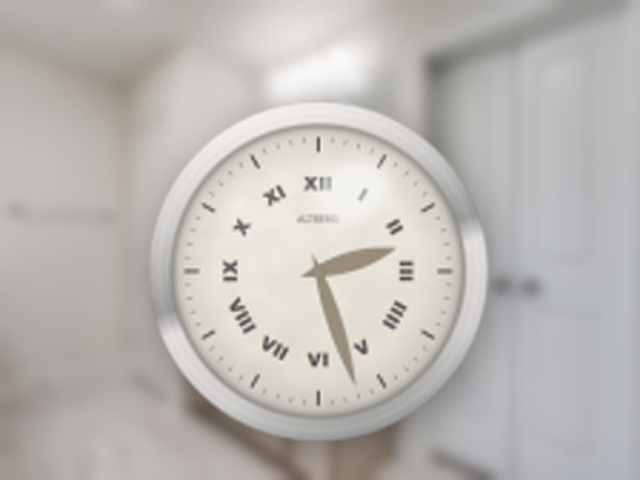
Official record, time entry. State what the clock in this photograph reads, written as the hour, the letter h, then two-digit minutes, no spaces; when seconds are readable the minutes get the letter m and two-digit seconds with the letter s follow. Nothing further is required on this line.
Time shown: 2h27
